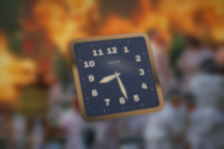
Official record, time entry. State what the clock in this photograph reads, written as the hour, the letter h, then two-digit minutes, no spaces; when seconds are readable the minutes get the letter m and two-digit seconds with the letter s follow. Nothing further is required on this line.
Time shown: 8h28
